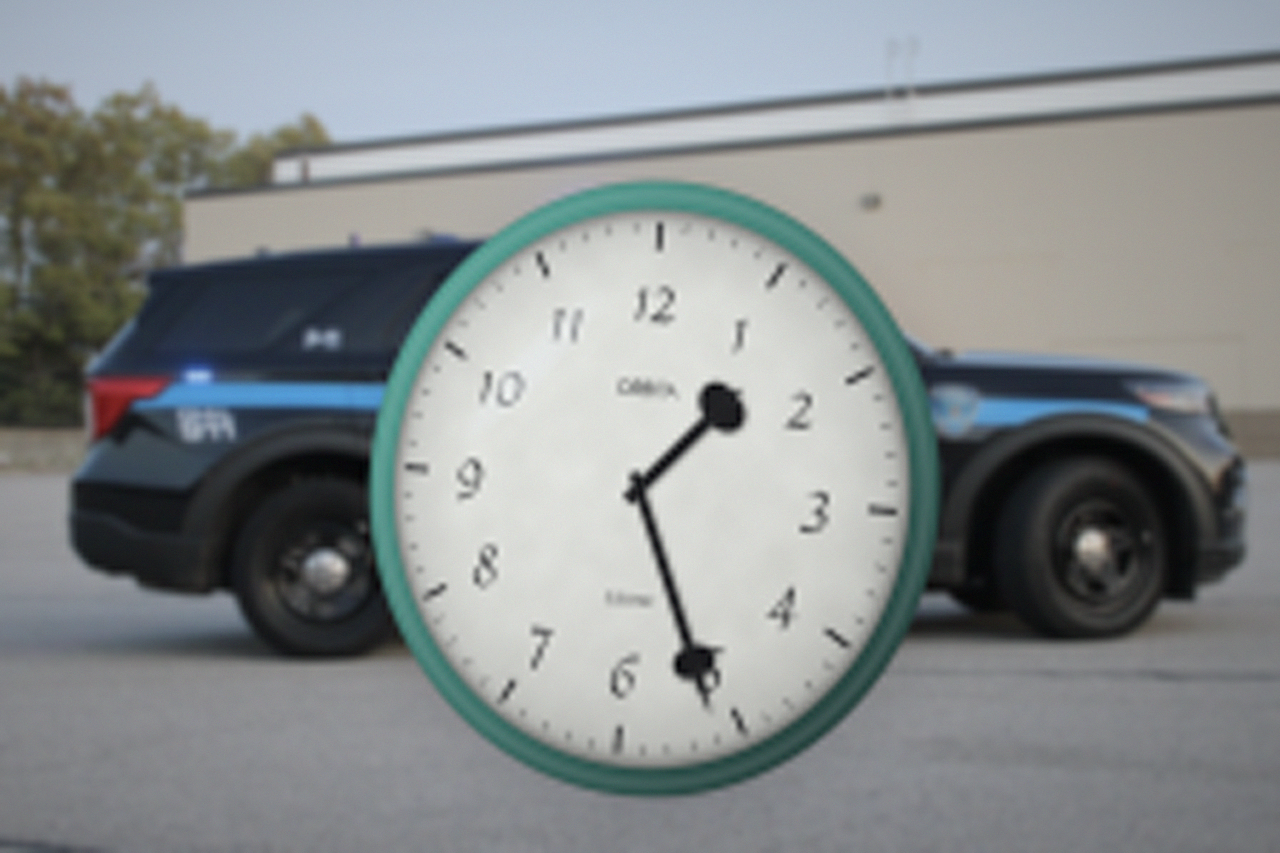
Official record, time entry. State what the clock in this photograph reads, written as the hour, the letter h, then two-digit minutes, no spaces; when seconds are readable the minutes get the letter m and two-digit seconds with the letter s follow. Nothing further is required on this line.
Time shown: 1h26
